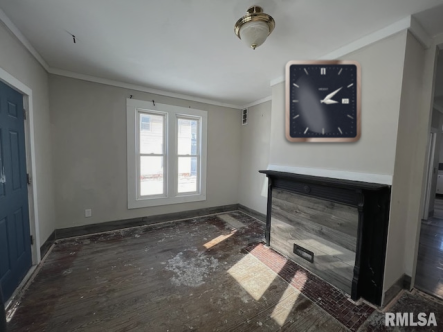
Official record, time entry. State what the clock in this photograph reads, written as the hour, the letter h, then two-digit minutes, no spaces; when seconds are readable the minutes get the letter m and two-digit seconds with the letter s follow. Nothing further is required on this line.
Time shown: 3h09
